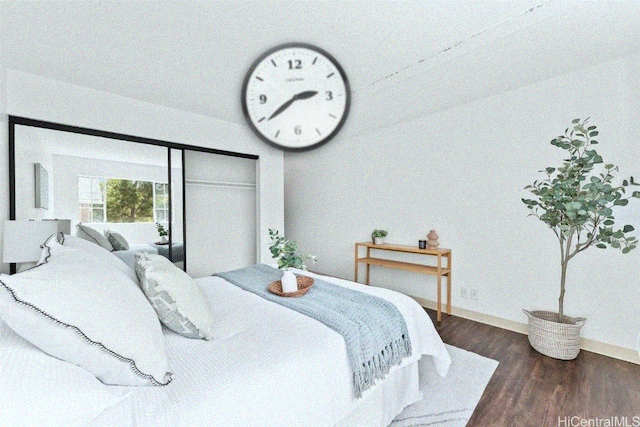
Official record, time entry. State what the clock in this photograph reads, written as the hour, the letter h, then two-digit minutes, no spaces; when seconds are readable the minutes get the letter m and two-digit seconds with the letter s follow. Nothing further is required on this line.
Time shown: 2h39
